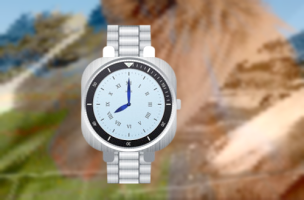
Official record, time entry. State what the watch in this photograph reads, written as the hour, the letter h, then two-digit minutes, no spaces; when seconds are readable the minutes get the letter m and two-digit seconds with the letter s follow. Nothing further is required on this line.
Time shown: 8h00
